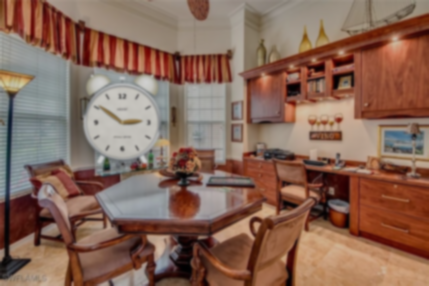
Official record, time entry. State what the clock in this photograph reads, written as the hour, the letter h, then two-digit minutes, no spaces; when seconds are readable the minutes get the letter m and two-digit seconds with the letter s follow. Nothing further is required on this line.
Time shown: 2h51
